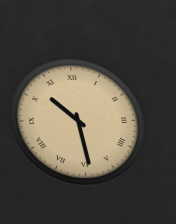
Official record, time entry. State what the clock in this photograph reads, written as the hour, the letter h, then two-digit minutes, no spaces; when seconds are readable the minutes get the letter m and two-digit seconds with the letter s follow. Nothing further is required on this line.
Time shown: 10h29
